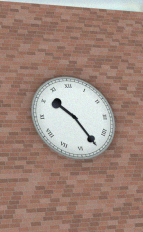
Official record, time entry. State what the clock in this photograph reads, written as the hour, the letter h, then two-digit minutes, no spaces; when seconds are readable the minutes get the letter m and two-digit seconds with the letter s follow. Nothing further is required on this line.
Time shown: 10h25
